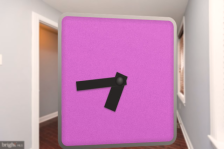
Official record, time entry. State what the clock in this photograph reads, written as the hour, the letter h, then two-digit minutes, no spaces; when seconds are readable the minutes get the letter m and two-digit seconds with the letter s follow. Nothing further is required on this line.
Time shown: 6h44
